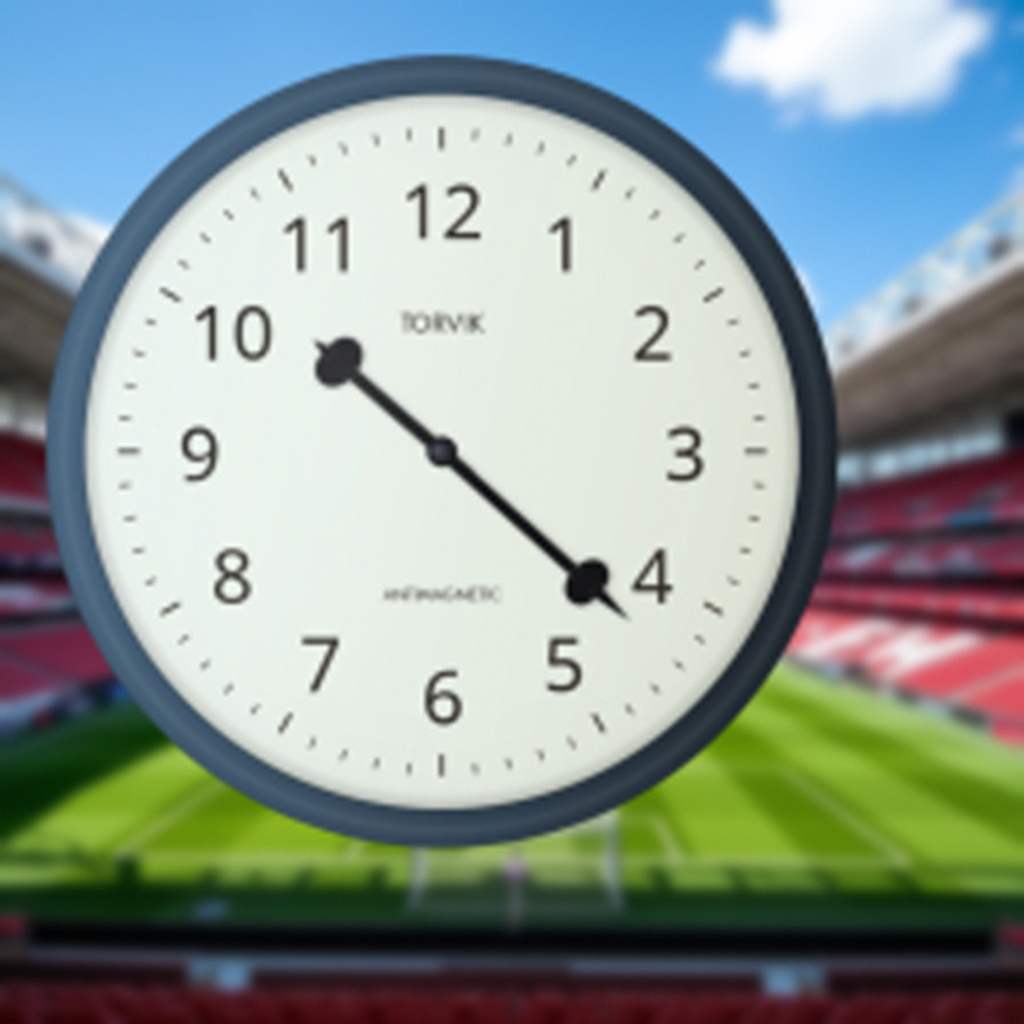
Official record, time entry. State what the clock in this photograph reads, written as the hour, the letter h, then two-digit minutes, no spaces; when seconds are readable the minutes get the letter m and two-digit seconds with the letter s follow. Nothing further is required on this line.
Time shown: 10h22
